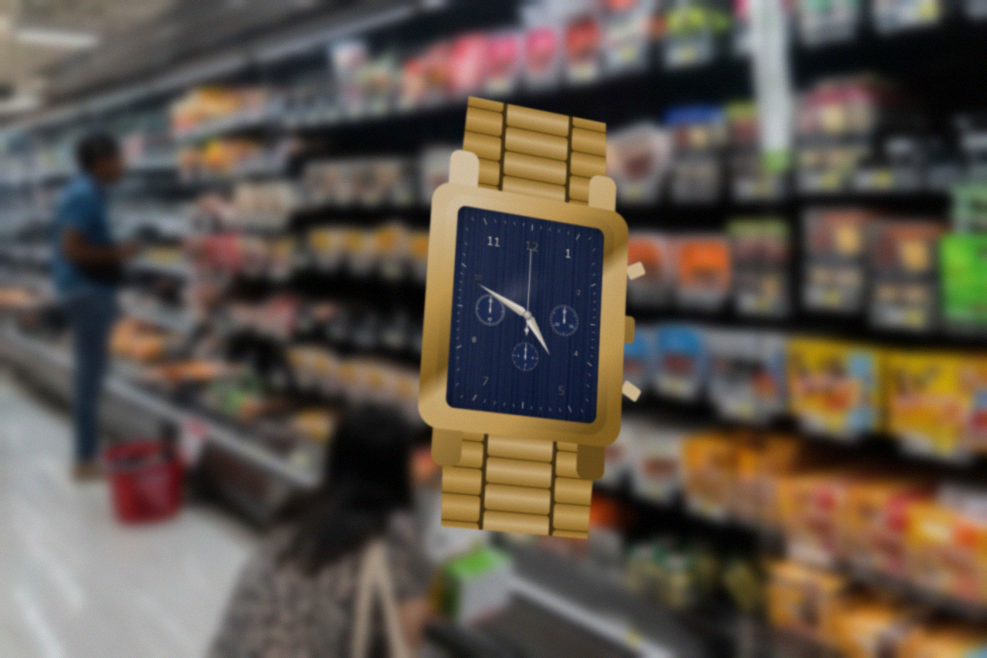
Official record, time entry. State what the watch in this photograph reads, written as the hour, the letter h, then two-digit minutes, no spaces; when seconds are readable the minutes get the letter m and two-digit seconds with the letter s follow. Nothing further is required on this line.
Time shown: 4h49
